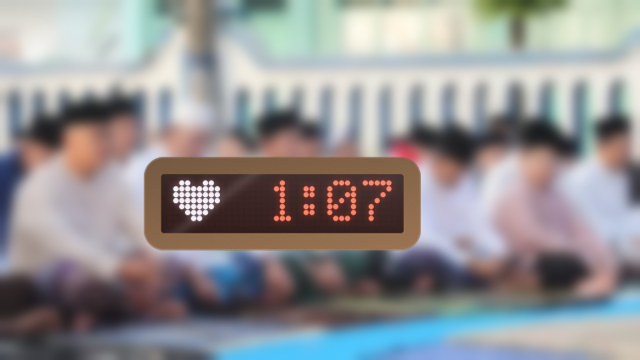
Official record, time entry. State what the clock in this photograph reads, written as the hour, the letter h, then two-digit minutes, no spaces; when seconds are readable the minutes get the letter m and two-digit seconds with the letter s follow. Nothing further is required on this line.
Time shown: 1h07
